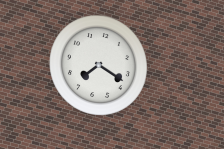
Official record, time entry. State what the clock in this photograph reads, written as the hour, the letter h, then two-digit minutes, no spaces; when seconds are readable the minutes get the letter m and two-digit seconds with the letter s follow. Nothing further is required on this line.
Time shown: 7h18
